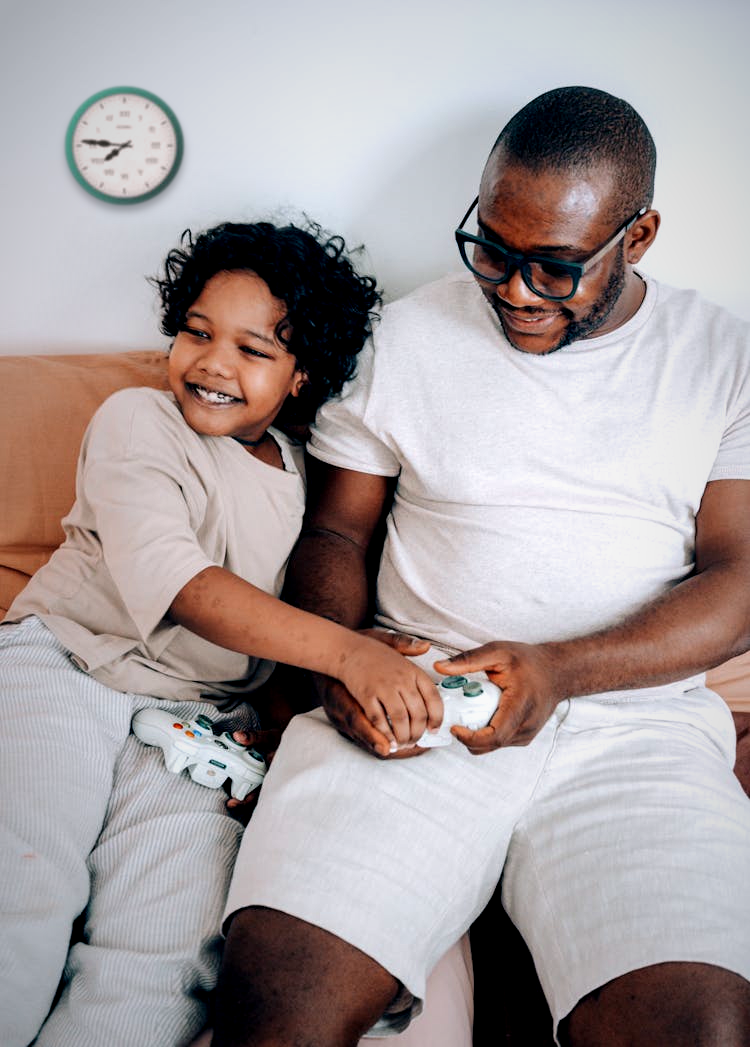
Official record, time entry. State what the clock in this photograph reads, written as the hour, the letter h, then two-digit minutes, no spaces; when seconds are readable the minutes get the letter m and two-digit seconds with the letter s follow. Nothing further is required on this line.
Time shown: 7h46
